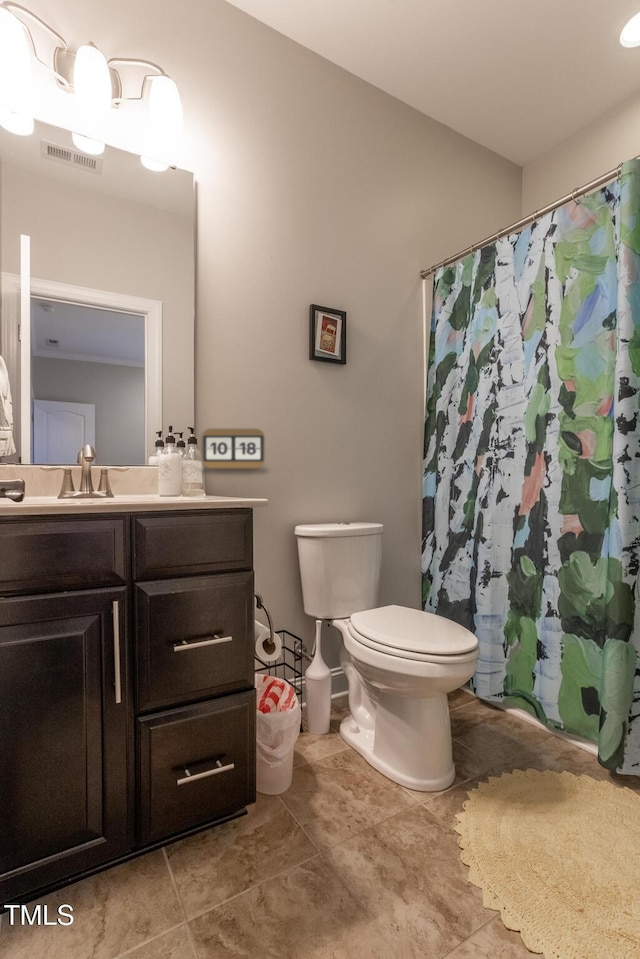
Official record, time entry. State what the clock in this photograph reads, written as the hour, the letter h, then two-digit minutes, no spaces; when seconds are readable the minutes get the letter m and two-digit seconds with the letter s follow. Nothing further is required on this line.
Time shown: 10h18
